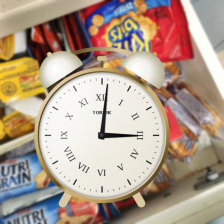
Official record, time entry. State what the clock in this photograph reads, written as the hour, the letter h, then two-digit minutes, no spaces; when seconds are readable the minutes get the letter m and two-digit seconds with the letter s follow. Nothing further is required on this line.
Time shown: 3h01
